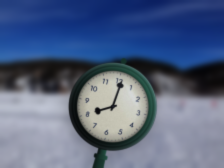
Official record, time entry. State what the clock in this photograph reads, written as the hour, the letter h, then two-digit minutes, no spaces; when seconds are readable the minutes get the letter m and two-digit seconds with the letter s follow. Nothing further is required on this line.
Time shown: 8h01
